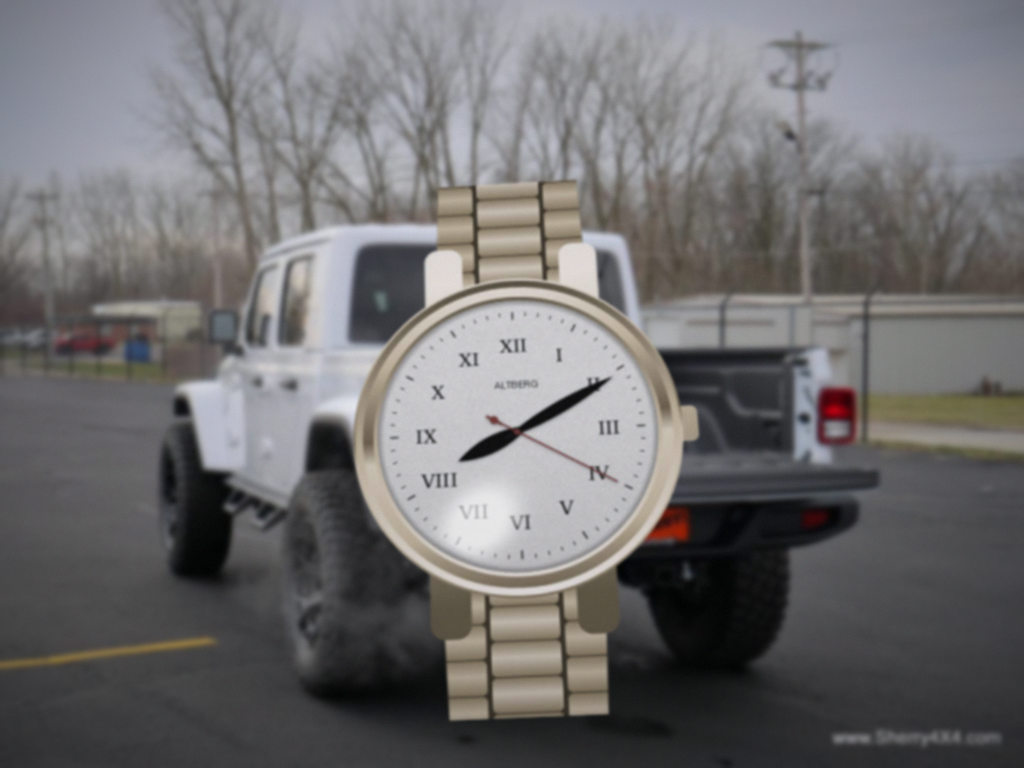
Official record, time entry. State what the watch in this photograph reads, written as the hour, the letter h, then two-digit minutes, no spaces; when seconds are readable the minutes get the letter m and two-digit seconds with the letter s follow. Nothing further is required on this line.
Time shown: 8h10m20s
